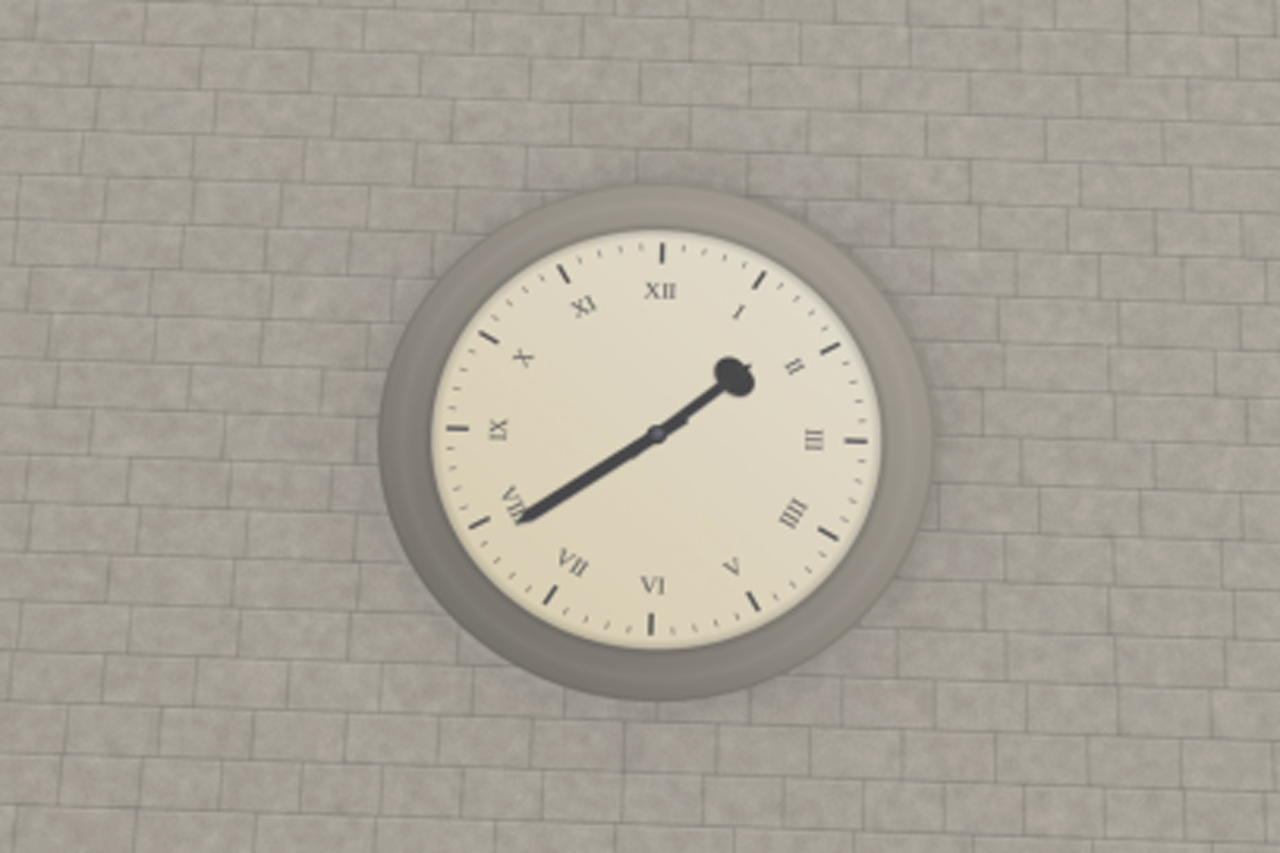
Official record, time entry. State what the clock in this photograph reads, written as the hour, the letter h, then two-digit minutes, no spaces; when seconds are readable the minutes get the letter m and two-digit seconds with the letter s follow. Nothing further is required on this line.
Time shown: 1h39
